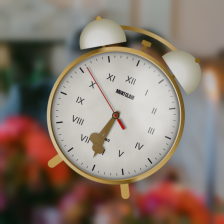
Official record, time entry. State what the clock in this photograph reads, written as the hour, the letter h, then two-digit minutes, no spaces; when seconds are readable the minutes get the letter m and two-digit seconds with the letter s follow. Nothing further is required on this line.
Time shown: 6h30m51s
